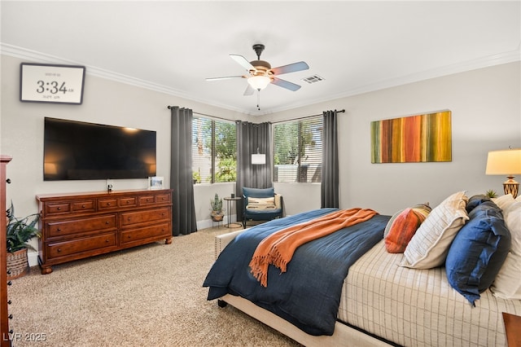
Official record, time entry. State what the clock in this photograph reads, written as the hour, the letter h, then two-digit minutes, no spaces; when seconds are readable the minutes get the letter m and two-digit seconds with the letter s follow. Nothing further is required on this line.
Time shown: 3h34
